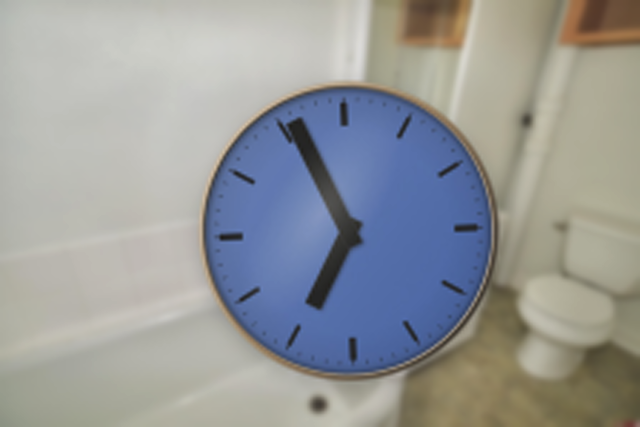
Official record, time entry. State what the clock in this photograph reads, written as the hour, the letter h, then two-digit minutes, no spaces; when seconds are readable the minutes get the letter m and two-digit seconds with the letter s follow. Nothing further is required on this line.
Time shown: 6h56
